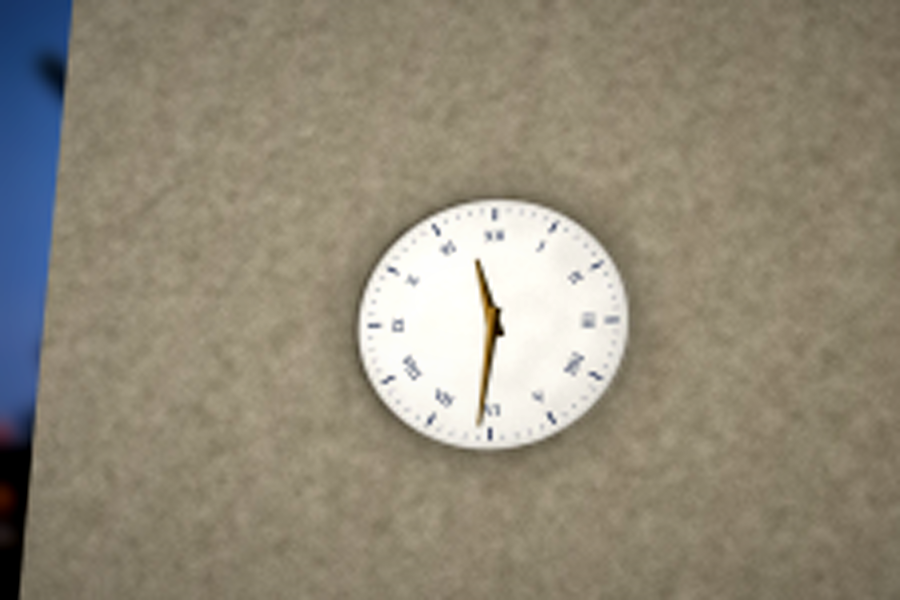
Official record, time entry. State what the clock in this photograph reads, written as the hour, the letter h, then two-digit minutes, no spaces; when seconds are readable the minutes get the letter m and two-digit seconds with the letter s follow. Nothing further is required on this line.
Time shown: 11h31
